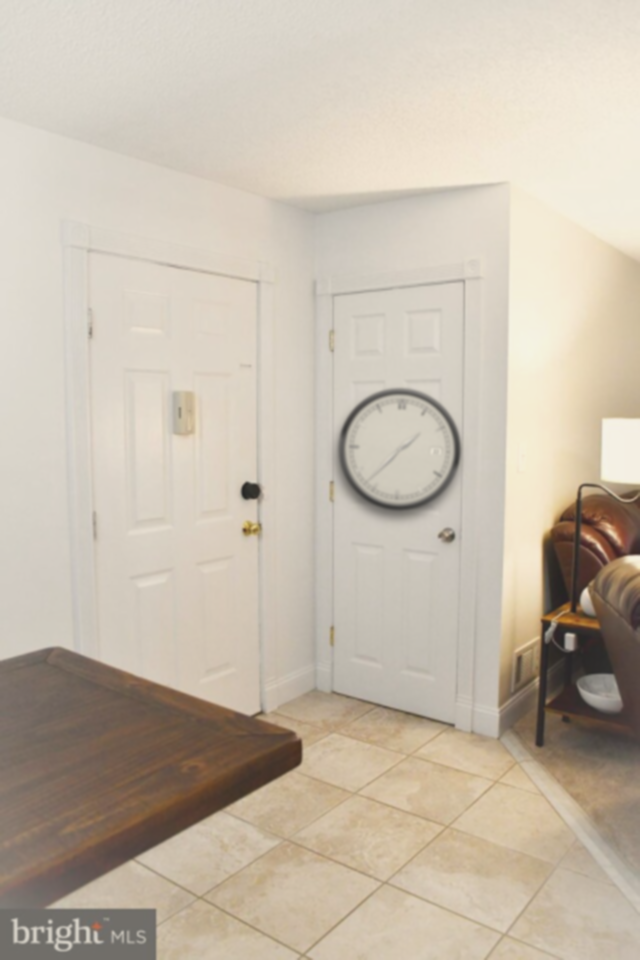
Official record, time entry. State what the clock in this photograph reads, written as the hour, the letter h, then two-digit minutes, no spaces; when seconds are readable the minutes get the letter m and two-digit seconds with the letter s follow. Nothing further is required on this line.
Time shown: 1h37
